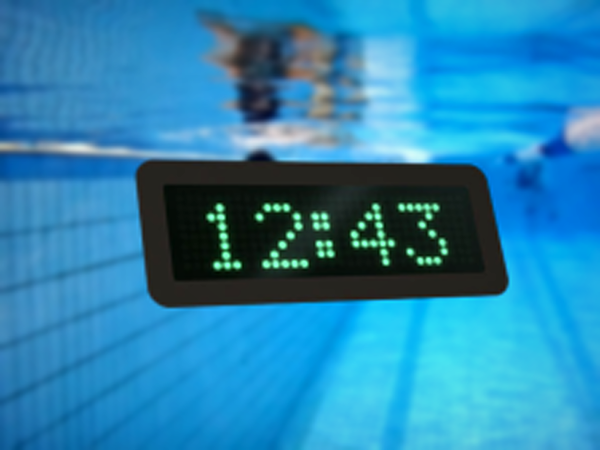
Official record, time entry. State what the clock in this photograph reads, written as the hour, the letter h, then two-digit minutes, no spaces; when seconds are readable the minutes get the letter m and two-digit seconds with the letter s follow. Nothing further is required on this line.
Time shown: 12h43
